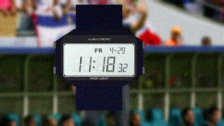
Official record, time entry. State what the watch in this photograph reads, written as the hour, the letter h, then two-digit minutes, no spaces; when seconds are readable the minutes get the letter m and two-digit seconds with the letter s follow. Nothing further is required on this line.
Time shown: 11h18m32s
